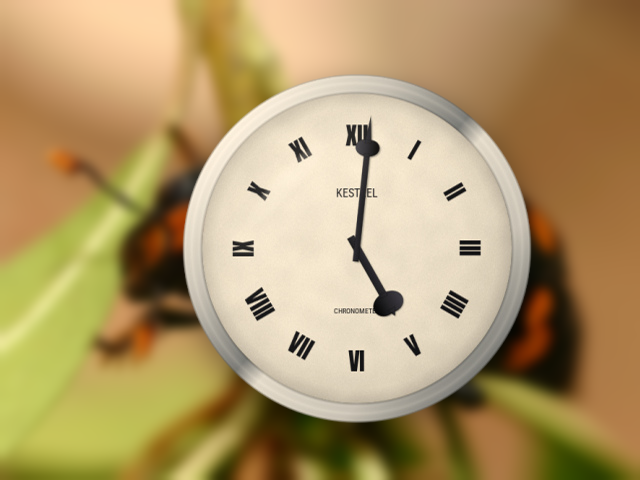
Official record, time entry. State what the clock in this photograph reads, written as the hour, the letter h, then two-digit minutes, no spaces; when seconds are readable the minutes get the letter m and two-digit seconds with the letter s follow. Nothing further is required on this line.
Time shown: 5h01
